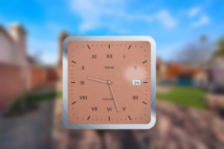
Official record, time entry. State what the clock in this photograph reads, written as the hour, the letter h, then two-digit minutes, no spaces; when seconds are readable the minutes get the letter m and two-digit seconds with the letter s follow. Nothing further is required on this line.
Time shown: 9h27
